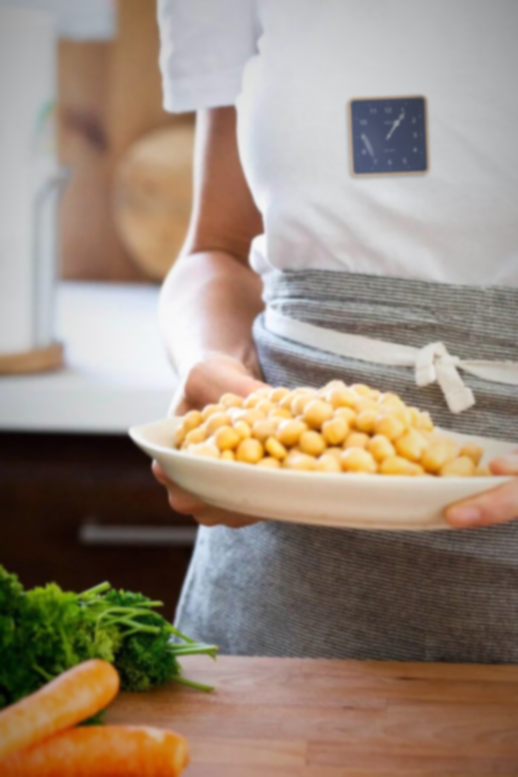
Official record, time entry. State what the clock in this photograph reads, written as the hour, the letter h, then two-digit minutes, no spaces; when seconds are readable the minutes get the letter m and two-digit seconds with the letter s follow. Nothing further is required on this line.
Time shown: 1h06
